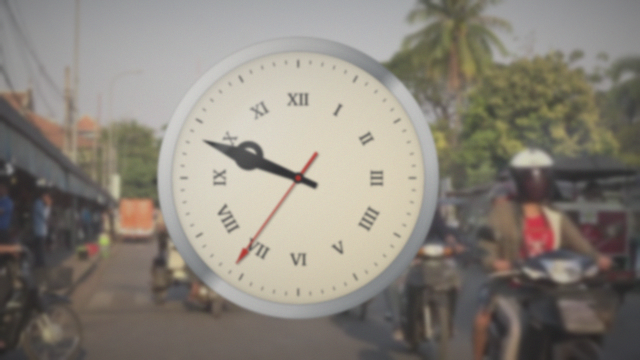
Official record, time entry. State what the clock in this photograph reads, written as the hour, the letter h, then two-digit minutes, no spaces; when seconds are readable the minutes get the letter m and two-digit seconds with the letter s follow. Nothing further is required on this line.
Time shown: 9h48m36s
